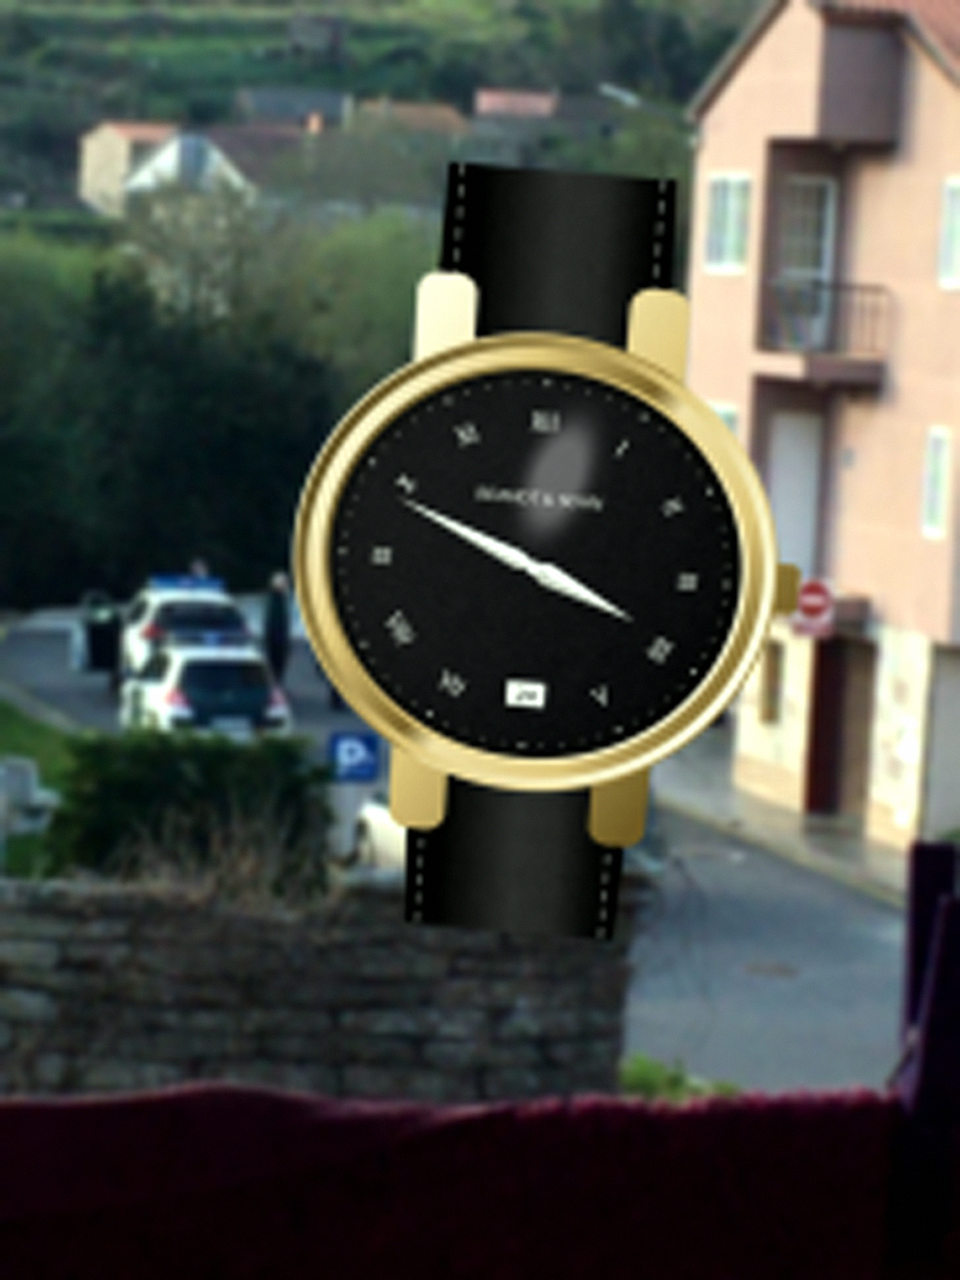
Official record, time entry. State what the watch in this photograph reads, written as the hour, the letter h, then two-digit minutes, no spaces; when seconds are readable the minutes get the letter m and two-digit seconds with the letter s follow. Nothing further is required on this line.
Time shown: 3h49
